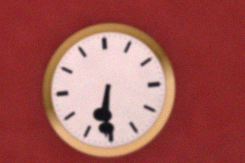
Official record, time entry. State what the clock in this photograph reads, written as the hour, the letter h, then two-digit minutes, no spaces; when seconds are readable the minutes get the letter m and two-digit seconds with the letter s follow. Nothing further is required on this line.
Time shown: 6h31
